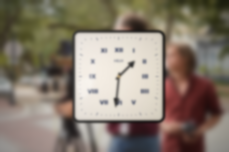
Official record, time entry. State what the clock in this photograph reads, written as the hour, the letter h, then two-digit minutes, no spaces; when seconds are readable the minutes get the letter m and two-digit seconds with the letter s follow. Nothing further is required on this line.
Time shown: 1h31
